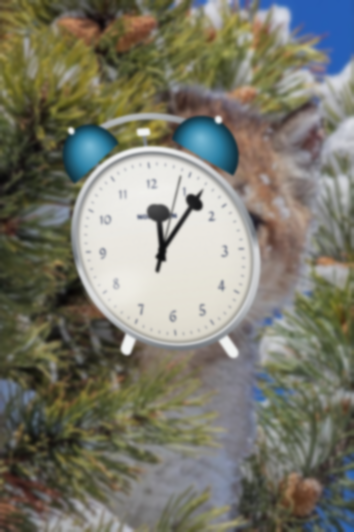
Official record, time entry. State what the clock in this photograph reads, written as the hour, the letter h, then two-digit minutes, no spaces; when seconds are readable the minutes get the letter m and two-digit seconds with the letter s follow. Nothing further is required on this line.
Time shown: 12h07m04s
